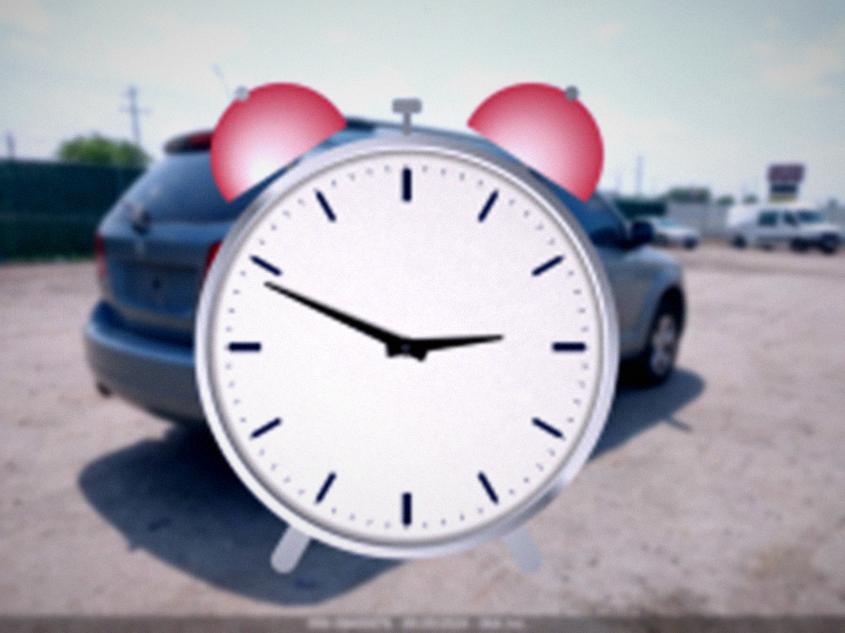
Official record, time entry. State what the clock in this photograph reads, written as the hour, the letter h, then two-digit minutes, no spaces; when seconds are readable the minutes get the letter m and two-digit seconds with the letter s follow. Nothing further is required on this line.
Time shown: 2h49
